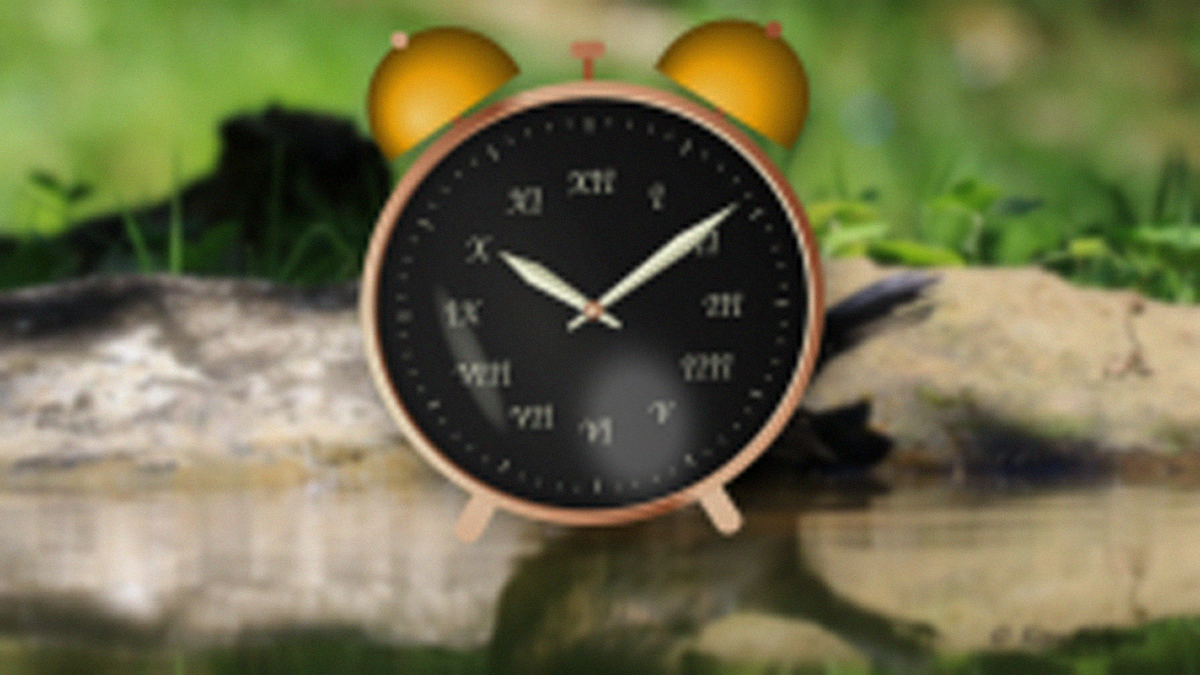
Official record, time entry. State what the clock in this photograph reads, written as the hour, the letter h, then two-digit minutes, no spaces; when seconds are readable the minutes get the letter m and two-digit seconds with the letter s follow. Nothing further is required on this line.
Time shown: 10h09
